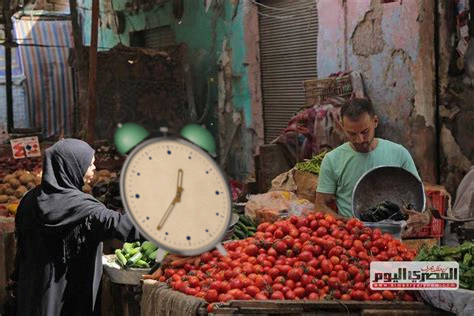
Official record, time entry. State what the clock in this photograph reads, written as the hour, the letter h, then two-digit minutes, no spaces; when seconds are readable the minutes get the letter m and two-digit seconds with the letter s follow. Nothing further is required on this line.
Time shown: 12h37
